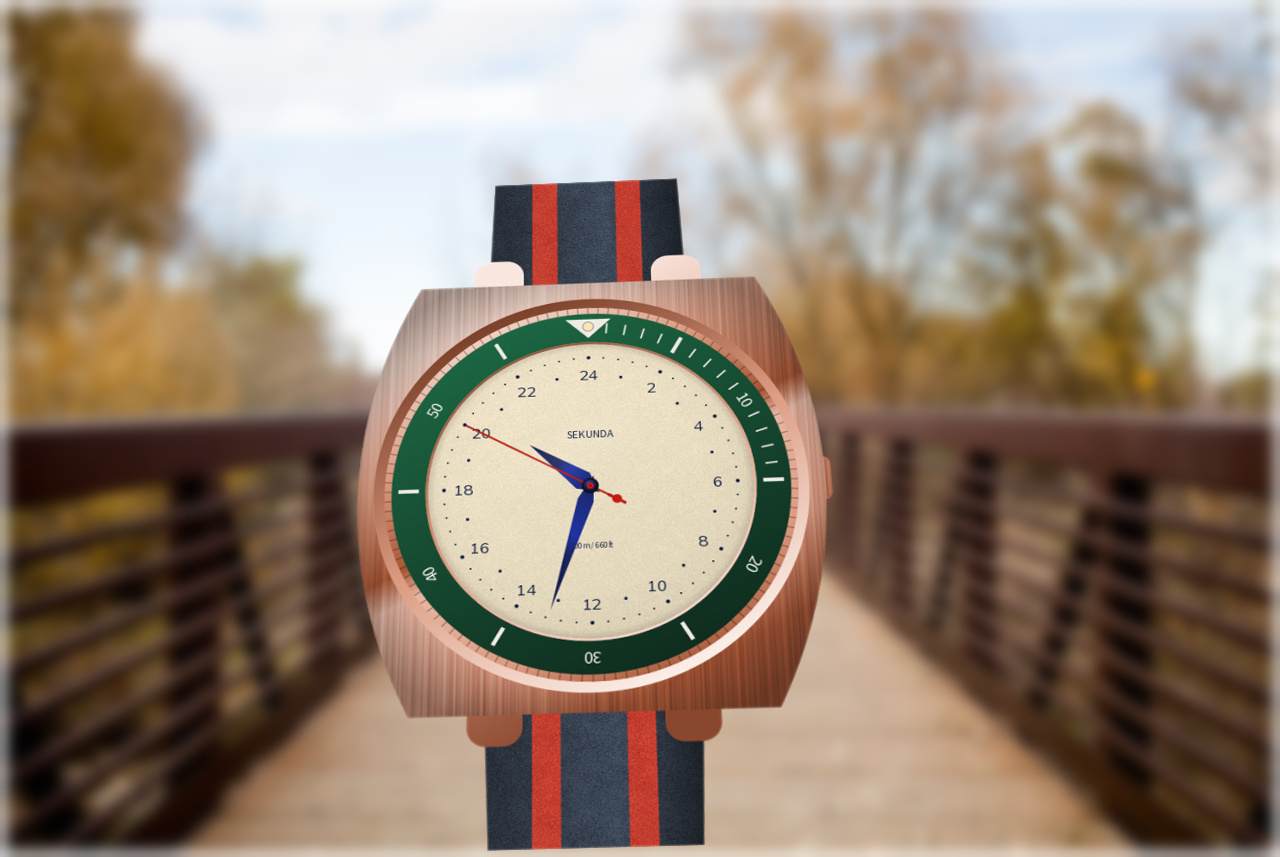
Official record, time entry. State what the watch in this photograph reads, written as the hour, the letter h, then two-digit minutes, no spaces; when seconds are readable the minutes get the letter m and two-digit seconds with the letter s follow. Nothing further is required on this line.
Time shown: 20h32m50s
